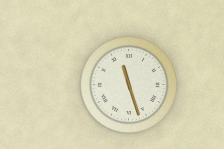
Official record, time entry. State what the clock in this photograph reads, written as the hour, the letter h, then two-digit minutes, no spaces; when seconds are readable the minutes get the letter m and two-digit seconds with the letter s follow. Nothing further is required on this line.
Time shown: 11h27
